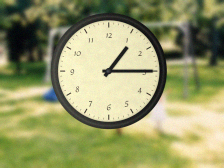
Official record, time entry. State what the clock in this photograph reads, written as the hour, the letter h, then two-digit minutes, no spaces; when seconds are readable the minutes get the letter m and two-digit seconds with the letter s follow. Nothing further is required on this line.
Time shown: 1h15
